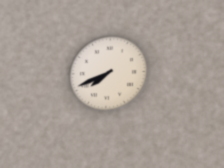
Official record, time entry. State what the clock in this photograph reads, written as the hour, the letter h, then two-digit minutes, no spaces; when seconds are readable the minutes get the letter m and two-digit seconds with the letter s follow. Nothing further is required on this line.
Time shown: 7h41
